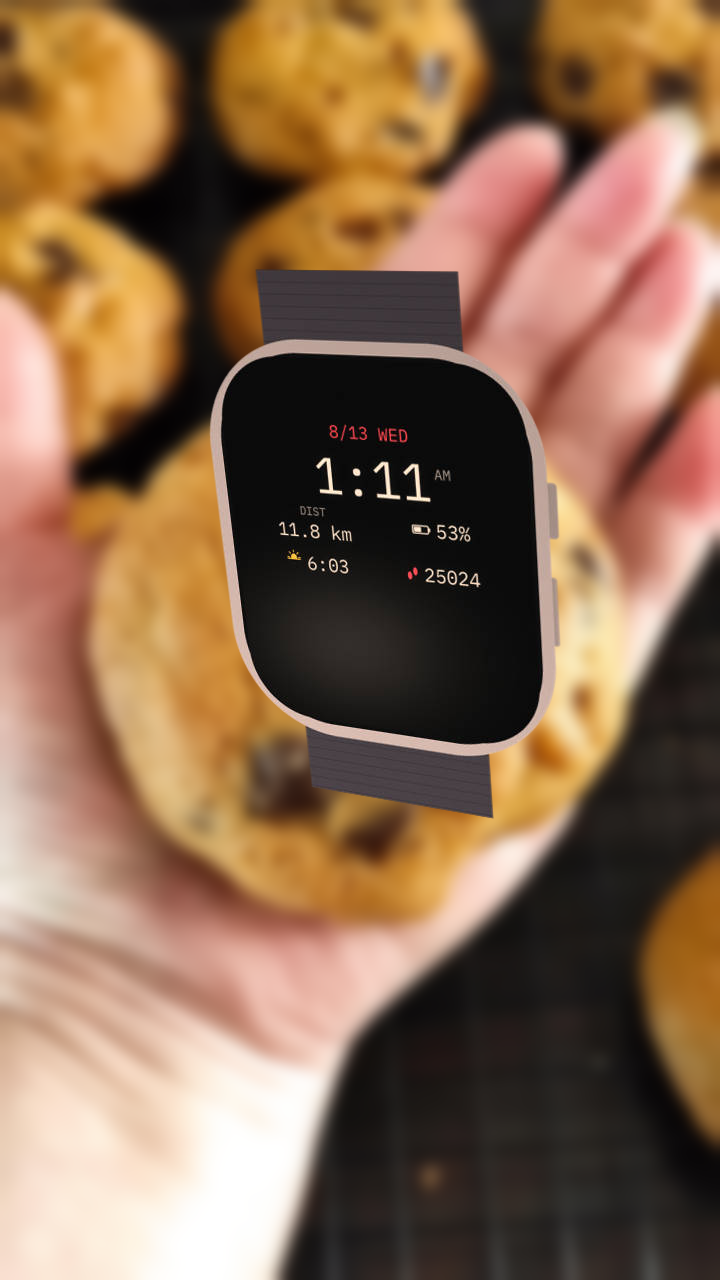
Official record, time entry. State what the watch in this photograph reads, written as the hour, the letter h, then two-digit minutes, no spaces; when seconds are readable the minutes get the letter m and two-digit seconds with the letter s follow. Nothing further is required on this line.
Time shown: 1h11
